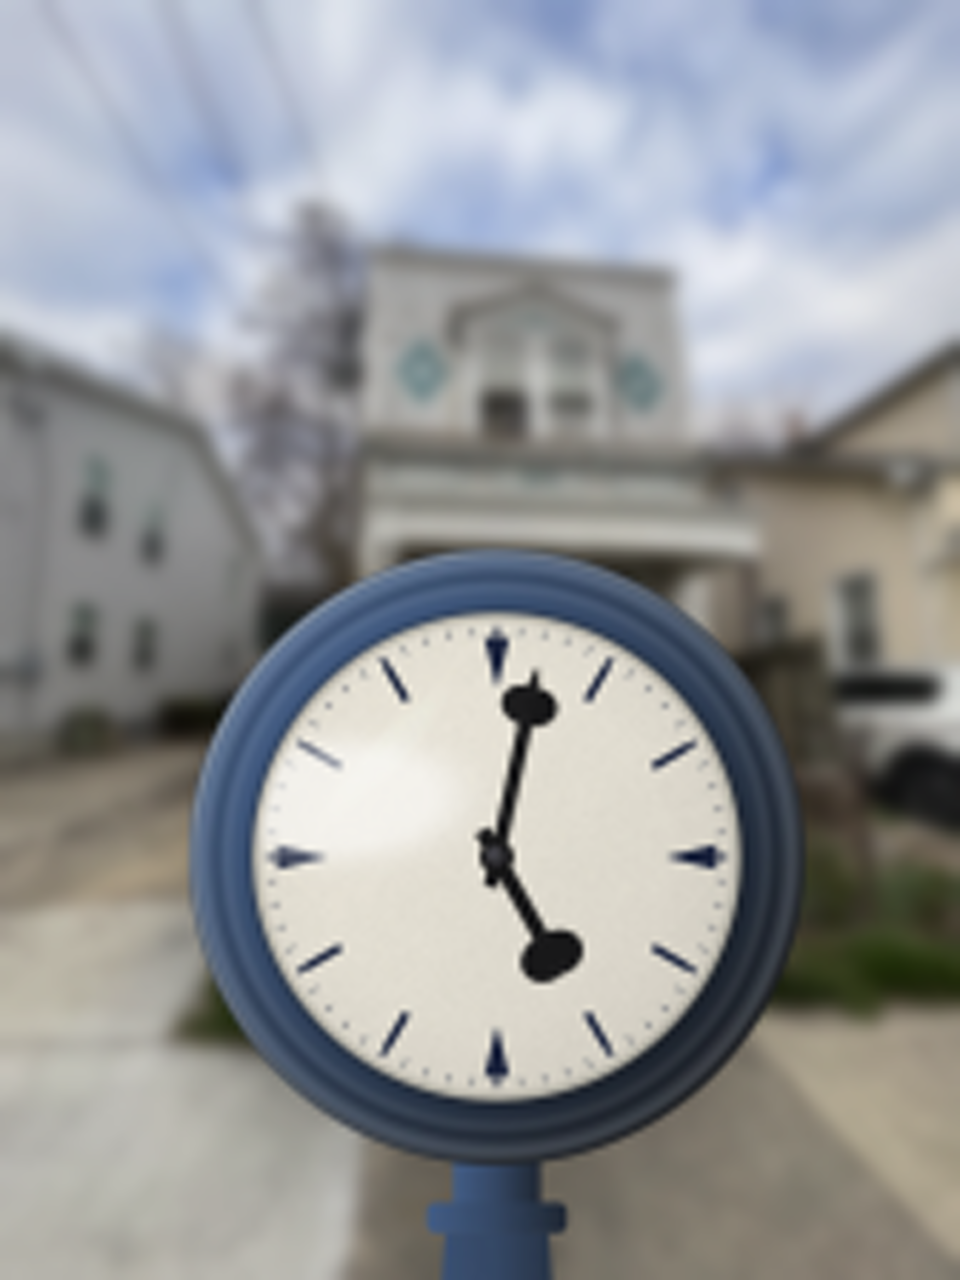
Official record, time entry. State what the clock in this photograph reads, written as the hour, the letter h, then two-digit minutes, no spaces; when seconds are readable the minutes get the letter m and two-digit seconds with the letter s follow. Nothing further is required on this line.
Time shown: 5h02
